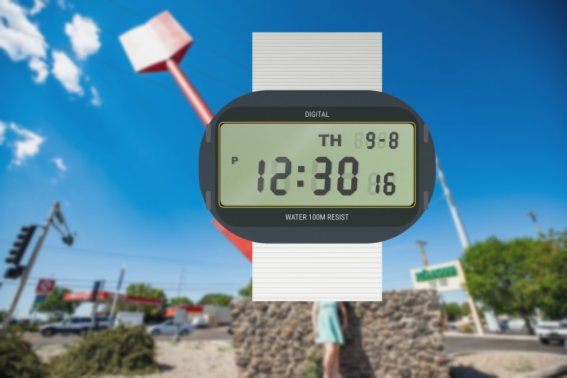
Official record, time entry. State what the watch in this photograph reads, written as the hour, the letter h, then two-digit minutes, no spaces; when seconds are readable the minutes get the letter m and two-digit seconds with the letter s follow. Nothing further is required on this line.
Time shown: 12h30m16s
